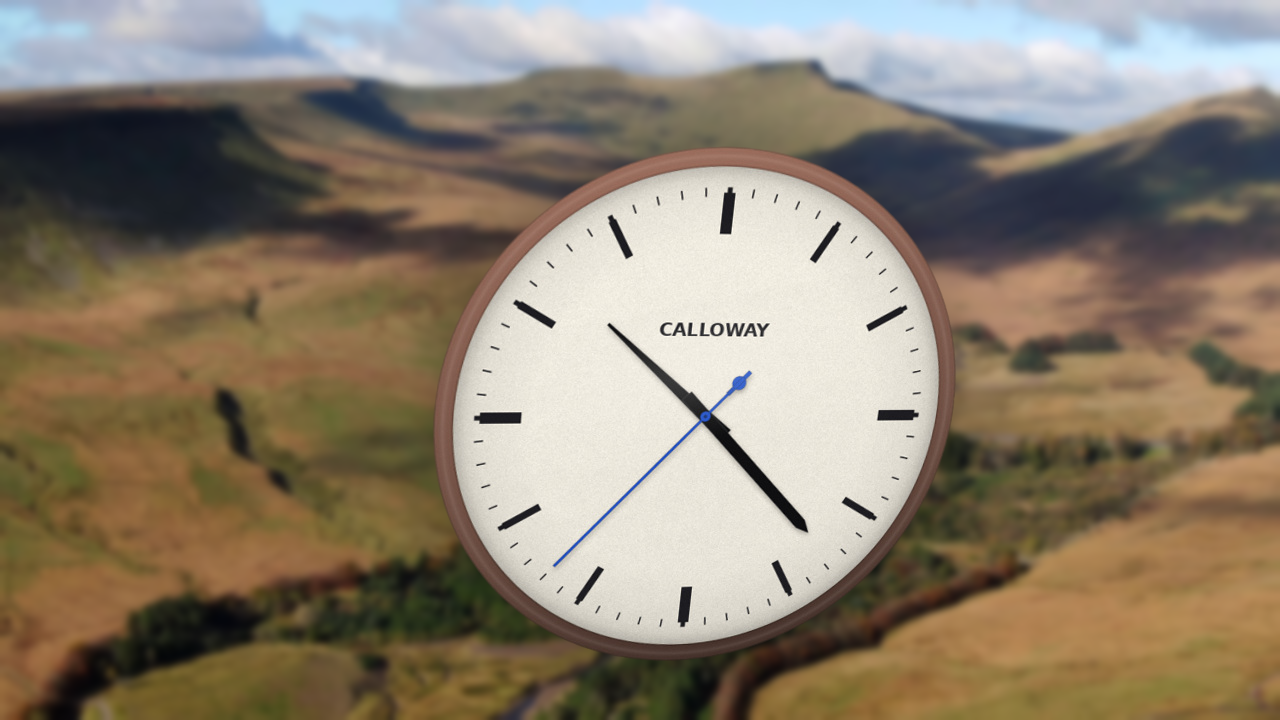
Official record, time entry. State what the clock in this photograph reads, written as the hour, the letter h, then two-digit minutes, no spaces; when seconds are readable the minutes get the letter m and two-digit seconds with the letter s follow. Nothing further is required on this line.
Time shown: 10h22m37s
